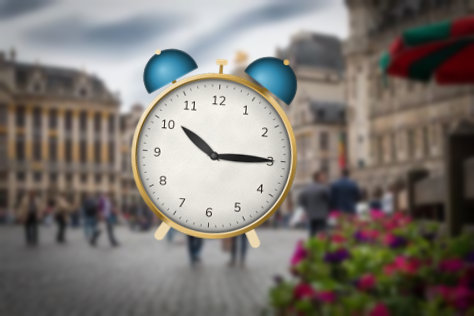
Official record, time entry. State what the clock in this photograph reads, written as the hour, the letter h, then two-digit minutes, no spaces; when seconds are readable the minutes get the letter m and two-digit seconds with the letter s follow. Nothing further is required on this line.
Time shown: 10h15
